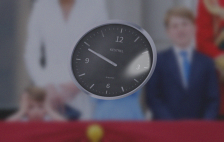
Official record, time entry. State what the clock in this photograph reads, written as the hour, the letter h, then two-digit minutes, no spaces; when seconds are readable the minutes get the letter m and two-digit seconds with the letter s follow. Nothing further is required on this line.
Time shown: 9h49
